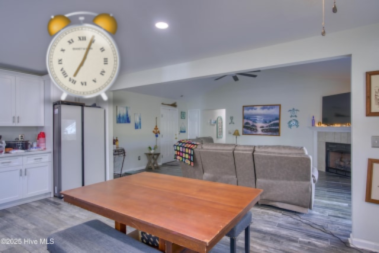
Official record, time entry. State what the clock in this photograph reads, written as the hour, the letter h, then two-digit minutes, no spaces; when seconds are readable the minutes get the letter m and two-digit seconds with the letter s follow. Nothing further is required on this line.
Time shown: 7h04
